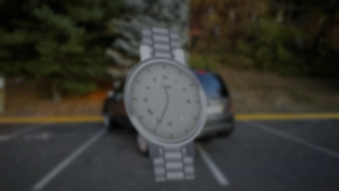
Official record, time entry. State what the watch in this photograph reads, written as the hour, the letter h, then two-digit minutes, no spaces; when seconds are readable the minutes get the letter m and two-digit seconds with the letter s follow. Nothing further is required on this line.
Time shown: 11h35
